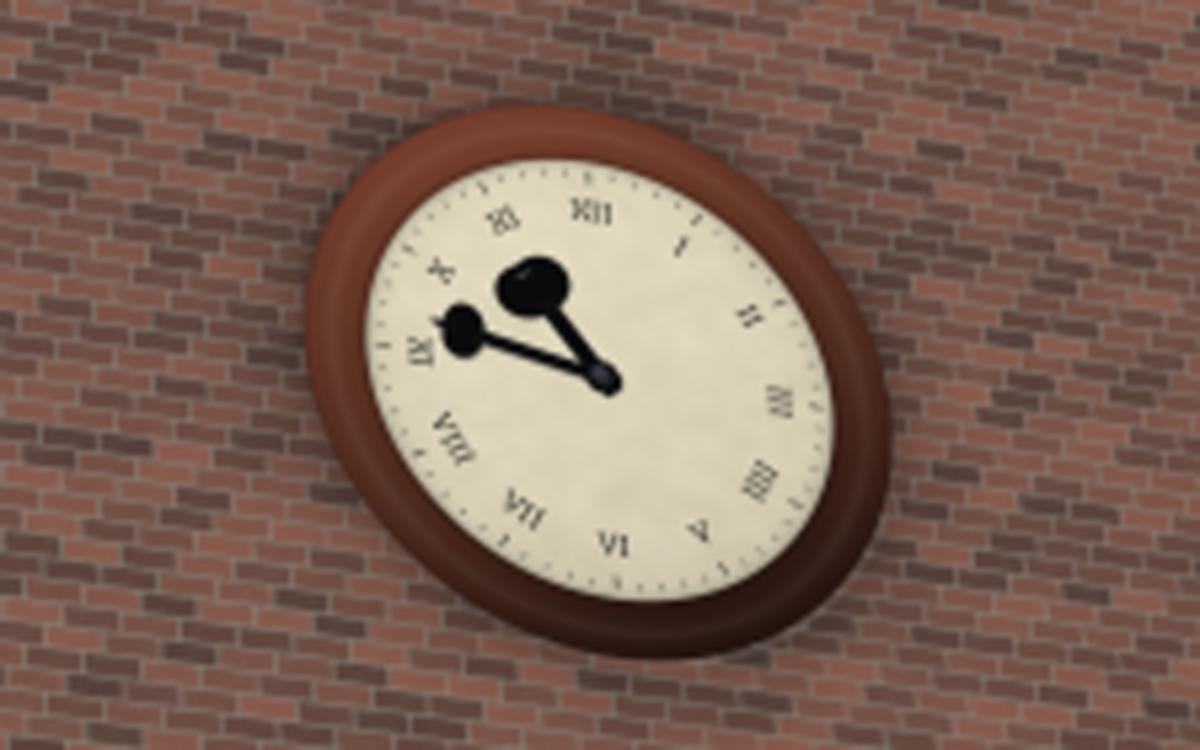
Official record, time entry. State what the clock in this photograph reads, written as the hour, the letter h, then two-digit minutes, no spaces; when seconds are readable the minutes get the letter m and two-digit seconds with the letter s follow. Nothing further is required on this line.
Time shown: 10h47
